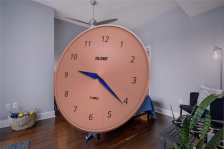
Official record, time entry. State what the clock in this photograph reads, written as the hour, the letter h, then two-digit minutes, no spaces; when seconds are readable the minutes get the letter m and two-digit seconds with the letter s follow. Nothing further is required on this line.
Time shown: 9h21
